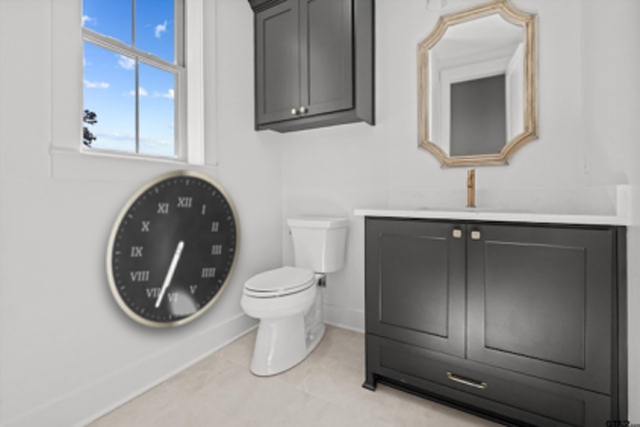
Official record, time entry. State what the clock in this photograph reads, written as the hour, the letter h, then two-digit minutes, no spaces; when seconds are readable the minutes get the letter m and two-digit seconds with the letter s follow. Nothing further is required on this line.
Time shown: 6h33
